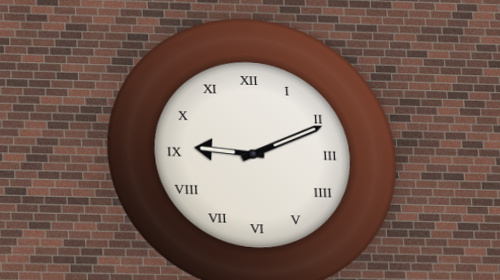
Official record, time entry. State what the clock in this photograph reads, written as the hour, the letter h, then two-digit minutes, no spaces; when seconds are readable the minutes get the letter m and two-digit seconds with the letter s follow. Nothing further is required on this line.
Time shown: 9h11
